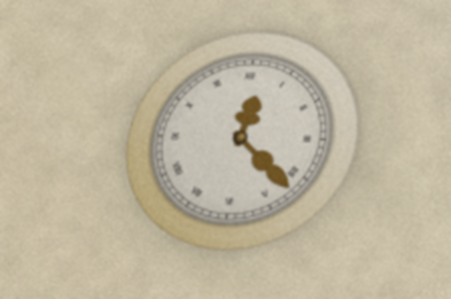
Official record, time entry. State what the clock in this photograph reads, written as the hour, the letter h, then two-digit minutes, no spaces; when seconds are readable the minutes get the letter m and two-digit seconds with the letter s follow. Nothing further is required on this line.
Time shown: 12h22
